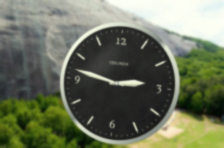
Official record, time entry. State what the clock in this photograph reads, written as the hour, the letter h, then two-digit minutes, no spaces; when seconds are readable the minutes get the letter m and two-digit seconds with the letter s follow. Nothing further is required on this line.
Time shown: 2h47
